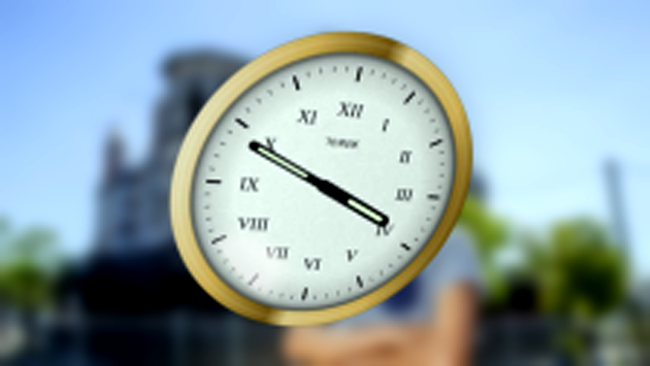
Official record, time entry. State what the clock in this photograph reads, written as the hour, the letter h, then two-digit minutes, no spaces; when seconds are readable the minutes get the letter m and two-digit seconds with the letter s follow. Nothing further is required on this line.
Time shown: 3h49
